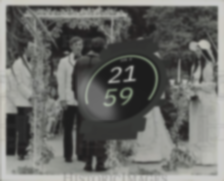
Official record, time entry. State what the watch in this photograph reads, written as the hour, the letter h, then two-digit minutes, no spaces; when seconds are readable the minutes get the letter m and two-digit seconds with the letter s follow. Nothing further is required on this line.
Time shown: 21h59
